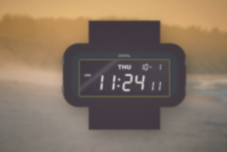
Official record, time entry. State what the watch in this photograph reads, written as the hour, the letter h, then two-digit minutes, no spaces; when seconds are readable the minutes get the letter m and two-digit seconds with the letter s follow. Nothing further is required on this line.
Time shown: 11h24m11s
